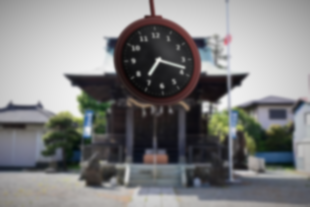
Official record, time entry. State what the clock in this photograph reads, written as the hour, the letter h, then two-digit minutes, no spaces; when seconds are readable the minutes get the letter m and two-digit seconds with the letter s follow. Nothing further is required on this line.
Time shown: 7h18
